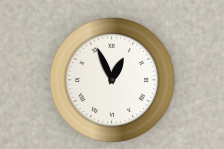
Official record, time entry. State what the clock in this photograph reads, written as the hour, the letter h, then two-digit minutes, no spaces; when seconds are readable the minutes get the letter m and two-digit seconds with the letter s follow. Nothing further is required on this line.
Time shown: 12h56
